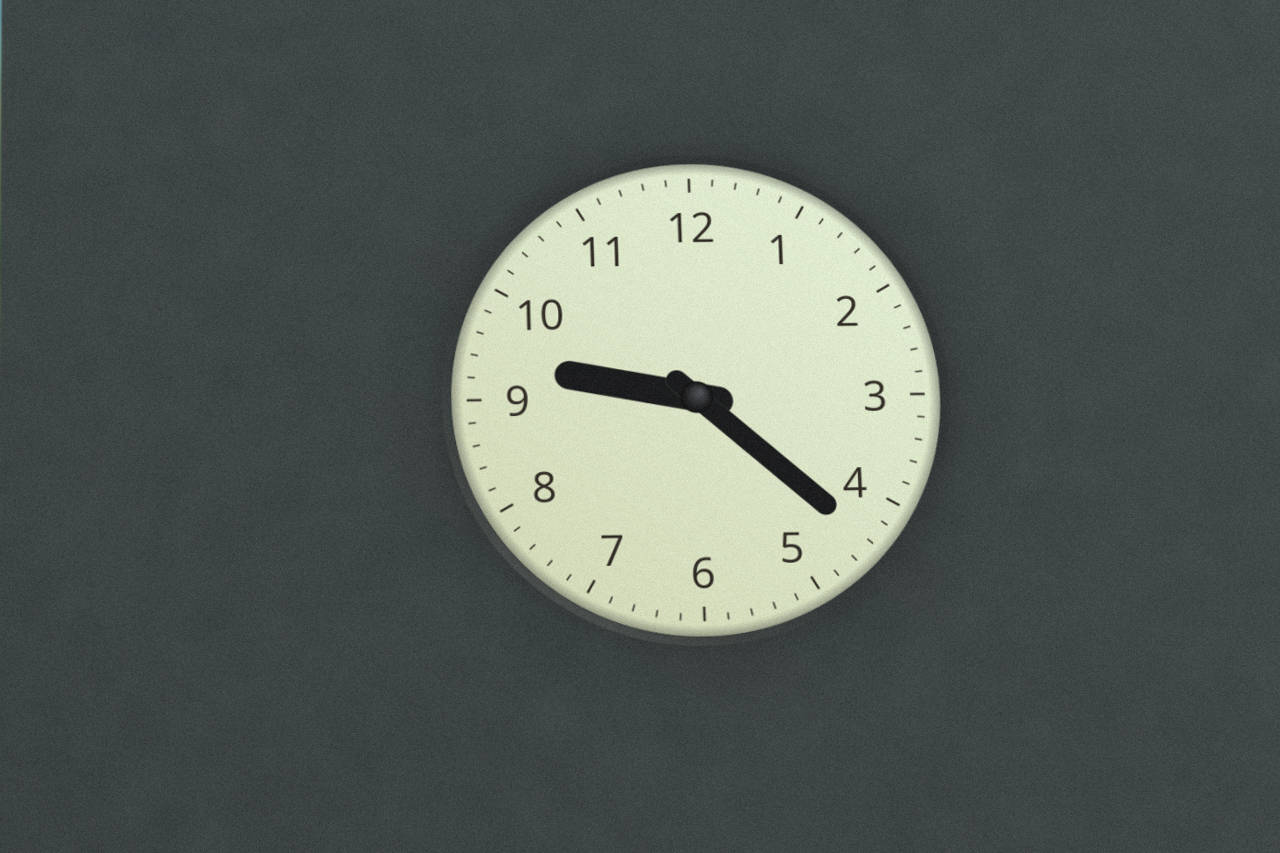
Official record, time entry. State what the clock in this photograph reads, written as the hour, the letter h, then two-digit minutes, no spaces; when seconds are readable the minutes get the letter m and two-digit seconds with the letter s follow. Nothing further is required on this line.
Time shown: 9h22
